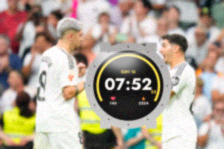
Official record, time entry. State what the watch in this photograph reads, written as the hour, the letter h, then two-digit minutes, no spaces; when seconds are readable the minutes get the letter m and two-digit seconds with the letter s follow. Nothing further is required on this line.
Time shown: 7h52
